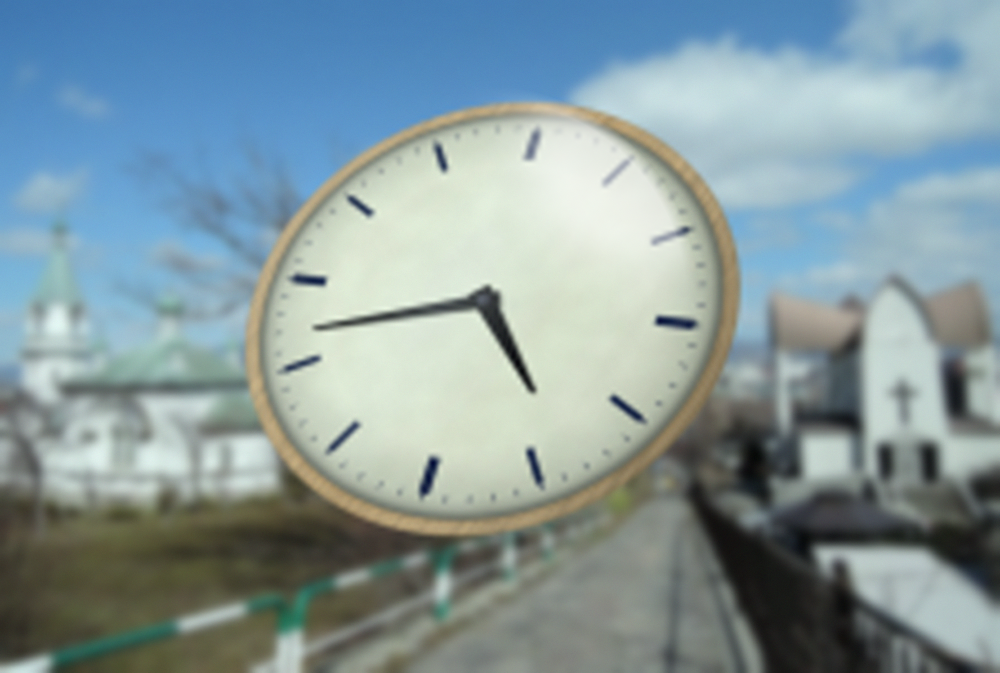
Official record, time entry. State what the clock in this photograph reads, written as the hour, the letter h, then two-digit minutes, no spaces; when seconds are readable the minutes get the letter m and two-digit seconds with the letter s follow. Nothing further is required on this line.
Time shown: 4h42
